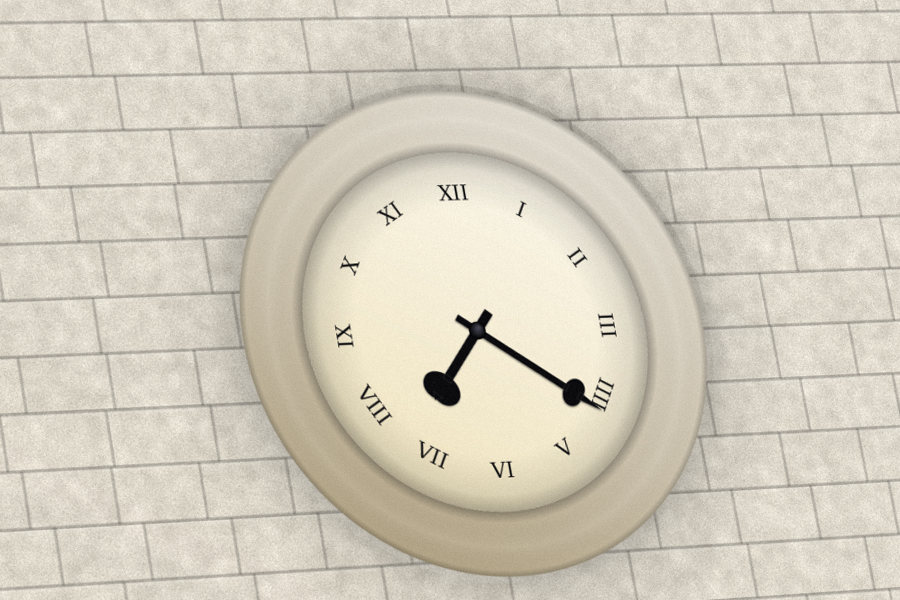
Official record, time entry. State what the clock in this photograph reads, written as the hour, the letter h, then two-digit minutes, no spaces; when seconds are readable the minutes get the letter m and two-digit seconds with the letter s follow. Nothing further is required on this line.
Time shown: 7h21
